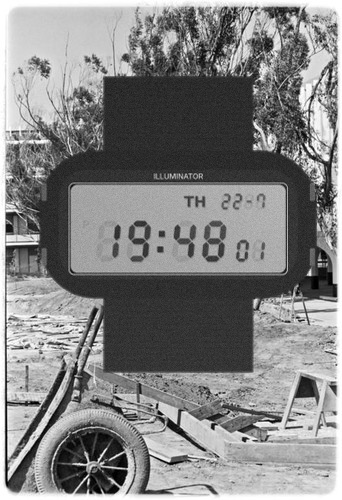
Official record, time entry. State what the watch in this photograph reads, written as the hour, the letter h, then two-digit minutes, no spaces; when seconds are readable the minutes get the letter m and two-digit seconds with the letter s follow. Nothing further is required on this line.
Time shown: 19h48m01s
